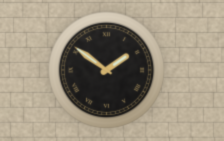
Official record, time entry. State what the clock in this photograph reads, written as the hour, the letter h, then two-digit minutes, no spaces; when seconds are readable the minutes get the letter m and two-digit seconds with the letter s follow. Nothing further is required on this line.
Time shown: 1h51
